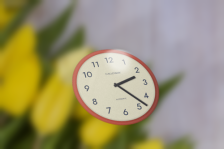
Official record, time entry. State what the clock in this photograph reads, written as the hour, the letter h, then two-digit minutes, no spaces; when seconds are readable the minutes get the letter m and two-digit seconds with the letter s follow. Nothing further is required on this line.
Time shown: 2h23
